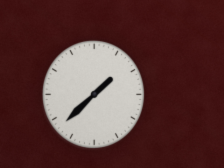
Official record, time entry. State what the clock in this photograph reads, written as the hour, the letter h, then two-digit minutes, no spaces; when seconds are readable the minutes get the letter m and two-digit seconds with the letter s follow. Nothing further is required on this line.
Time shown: 1h38
